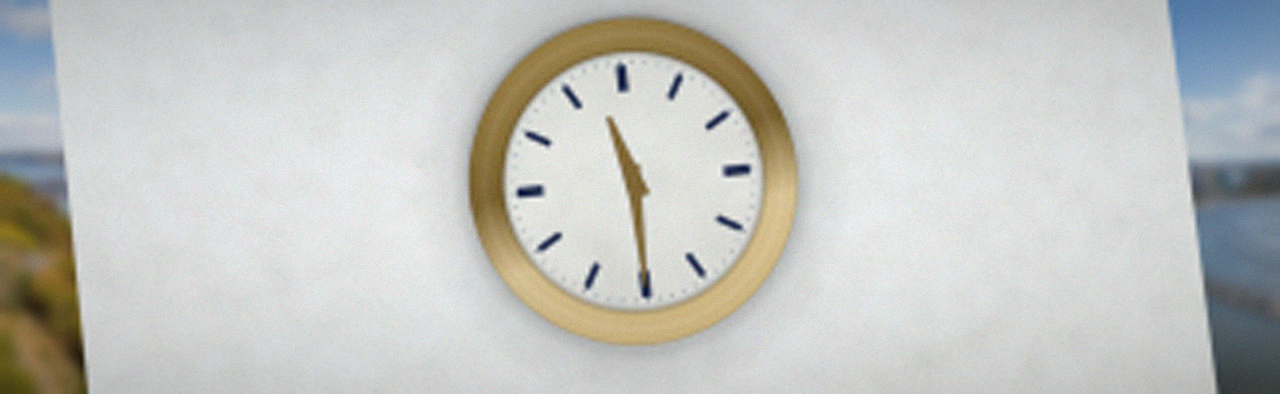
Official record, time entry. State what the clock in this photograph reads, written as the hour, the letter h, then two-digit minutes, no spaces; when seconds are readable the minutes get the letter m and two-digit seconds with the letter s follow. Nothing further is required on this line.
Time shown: 11h30
